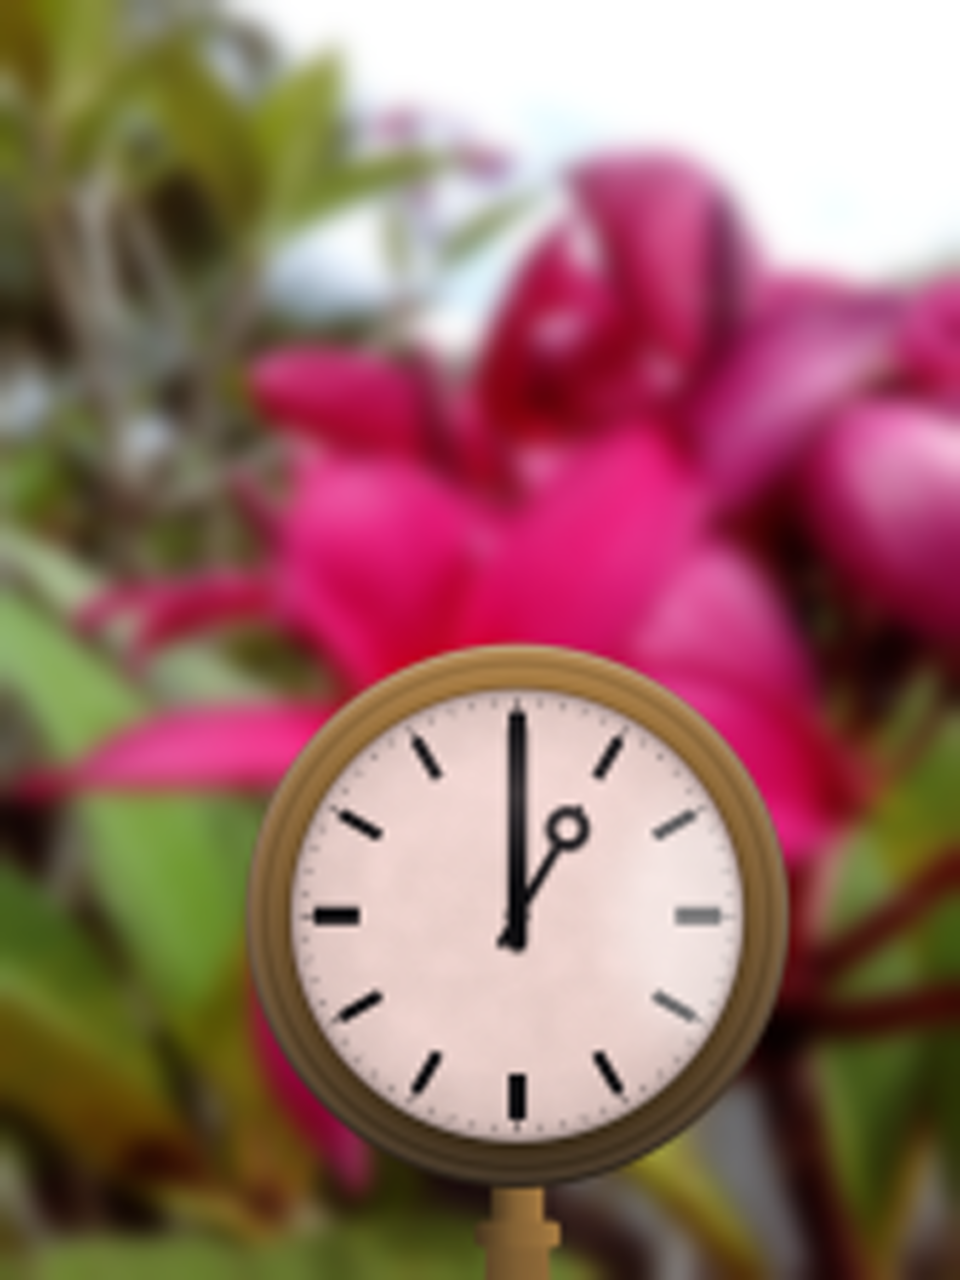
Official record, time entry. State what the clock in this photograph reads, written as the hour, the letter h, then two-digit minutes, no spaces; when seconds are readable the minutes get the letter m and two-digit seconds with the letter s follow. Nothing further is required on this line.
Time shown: 1h00
